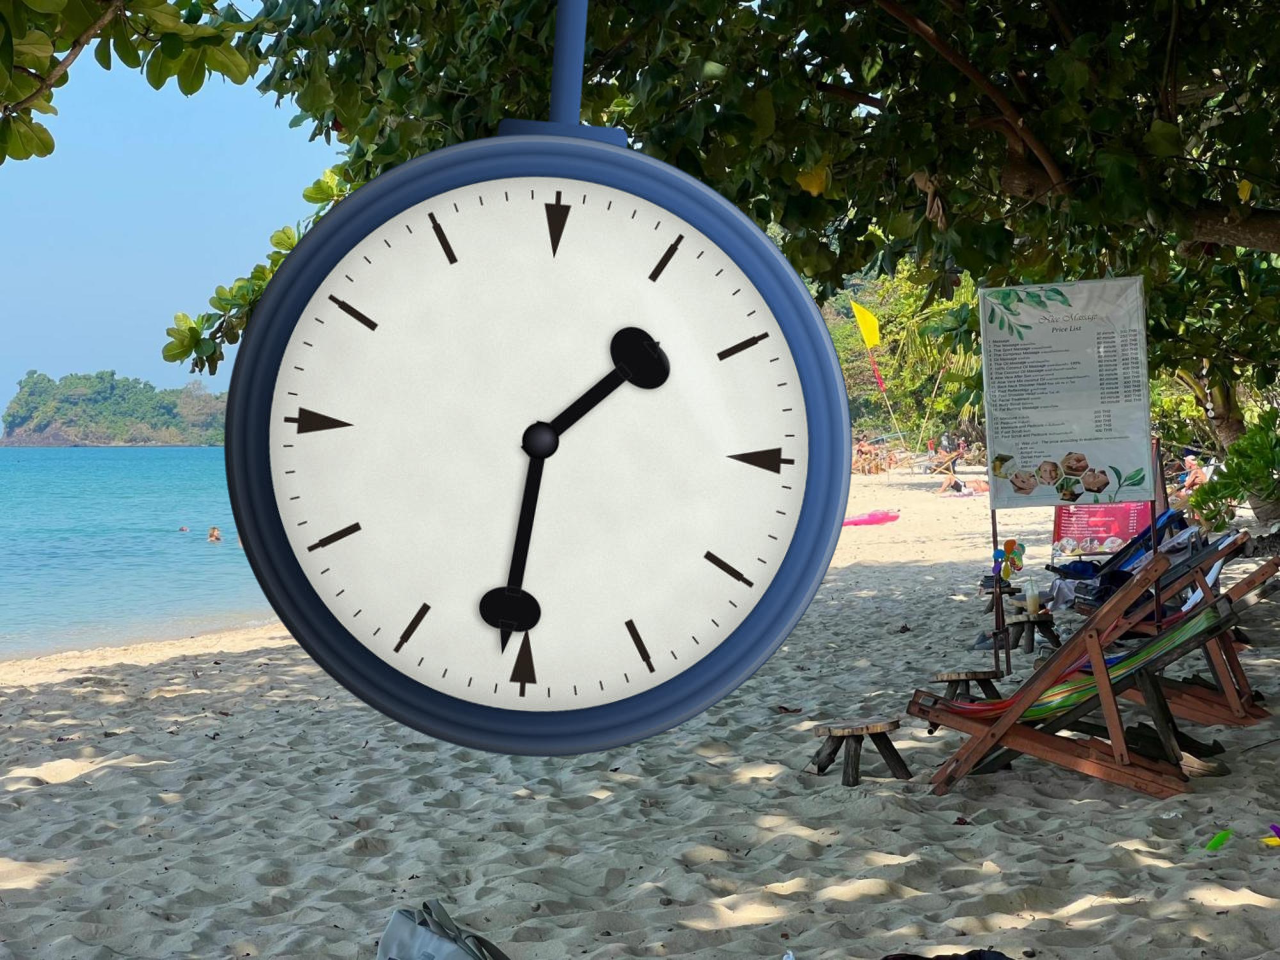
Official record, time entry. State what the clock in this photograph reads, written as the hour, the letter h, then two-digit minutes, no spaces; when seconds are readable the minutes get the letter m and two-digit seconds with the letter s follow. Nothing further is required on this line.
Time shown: 1h31
